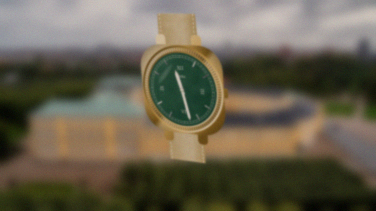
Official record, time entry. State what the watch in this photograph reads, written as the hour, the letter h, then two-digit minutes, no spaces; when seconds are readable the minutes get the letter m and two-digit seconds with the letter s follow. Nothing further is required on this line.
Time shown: 11h28
